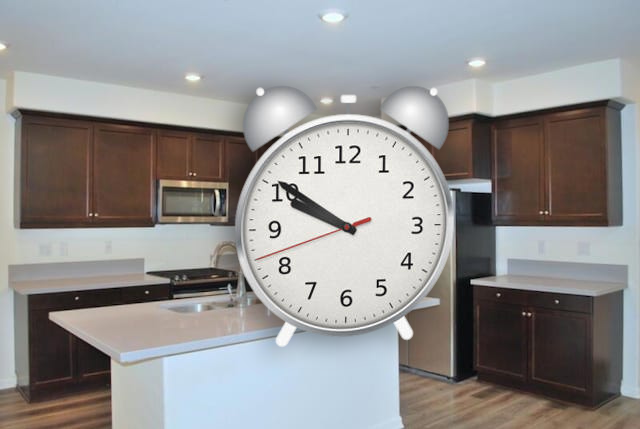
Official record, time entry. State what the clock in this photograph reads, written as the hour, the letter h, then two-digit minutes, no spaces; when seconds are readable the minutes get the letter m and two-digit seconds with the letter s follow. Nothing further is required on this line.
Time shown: 9h50m42s
